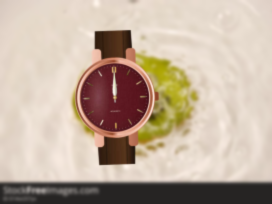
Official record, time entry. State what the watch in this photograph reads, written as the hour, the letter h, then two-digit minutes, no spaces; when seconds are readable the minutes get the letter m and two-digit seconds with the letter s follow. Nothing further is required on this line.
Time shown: 12h00
